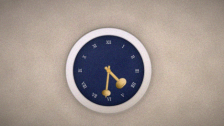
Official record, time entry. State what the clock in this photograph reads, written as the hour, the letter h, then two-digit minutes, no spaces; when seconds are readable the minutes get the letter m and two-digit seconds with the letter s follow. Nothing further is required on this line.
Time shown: 4h31
